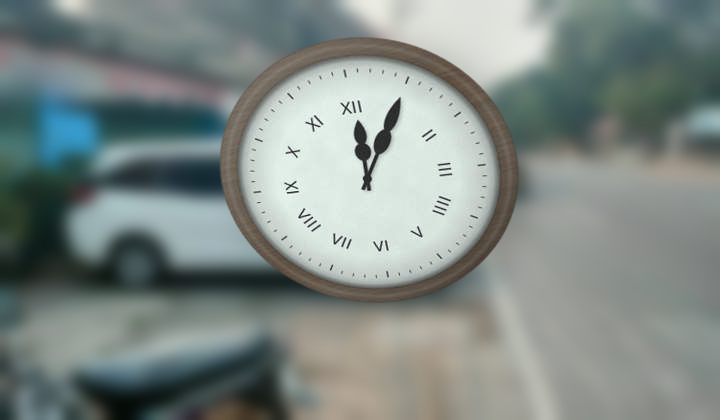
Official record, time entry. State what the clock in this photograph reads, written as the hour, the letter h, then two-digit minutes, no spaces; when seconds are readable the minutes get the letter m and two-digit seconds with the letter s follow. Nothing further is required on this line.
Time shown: 12h05
